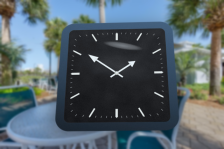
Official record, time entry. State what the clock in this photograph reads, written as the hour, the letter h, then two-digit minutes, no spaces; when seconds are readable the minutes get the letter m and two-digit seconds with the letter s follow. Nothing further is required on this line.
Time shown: 1h51
